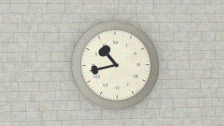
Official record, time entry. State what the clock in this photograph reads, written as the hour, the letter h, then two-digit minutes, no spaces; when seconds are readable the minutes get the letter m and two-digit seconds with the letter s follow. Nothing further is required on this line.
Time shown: 10h43
